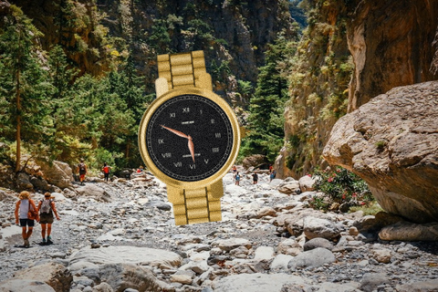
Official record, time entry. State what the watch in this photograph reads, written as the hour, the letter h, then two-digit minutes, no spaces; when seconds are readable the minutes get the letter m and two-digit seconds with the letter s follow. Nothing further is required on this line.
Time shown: 5h50
